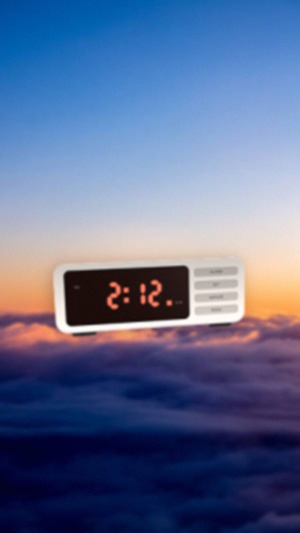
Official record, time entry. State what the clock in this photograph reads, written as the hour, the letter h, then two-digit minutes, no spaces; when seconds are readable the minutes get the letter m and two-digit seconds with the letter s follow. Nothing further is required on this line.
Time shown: 2h12
